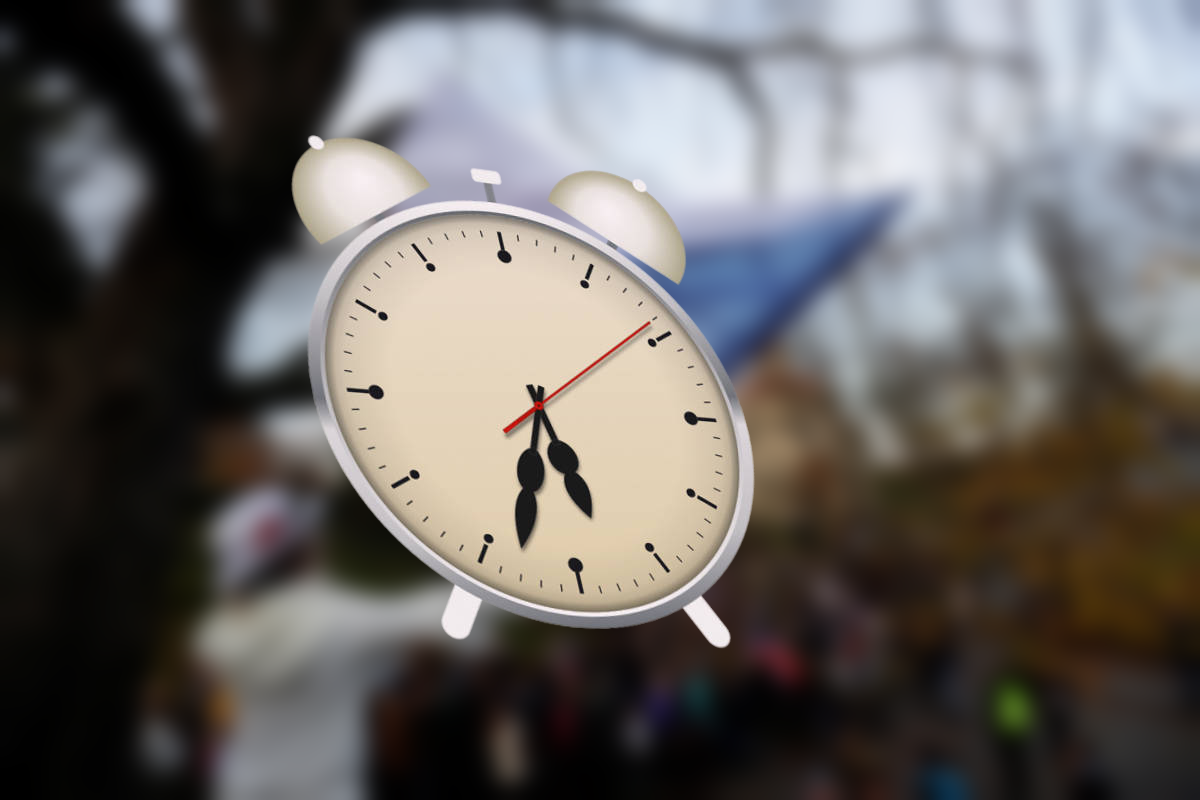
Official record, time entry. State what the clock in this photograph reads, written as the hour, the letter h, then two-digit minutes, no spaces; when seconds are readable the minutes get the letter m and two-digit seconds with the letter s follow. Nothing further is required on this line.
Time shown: 5h33m09s
